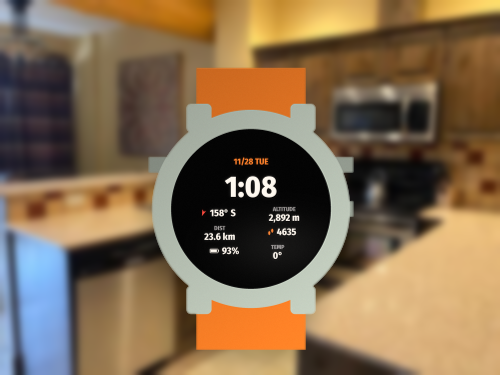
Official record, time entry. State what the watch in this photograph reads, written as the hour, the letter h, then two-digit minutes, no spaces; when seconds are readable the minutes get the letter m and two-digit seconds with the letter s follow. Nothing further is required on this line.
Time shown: 1h08
